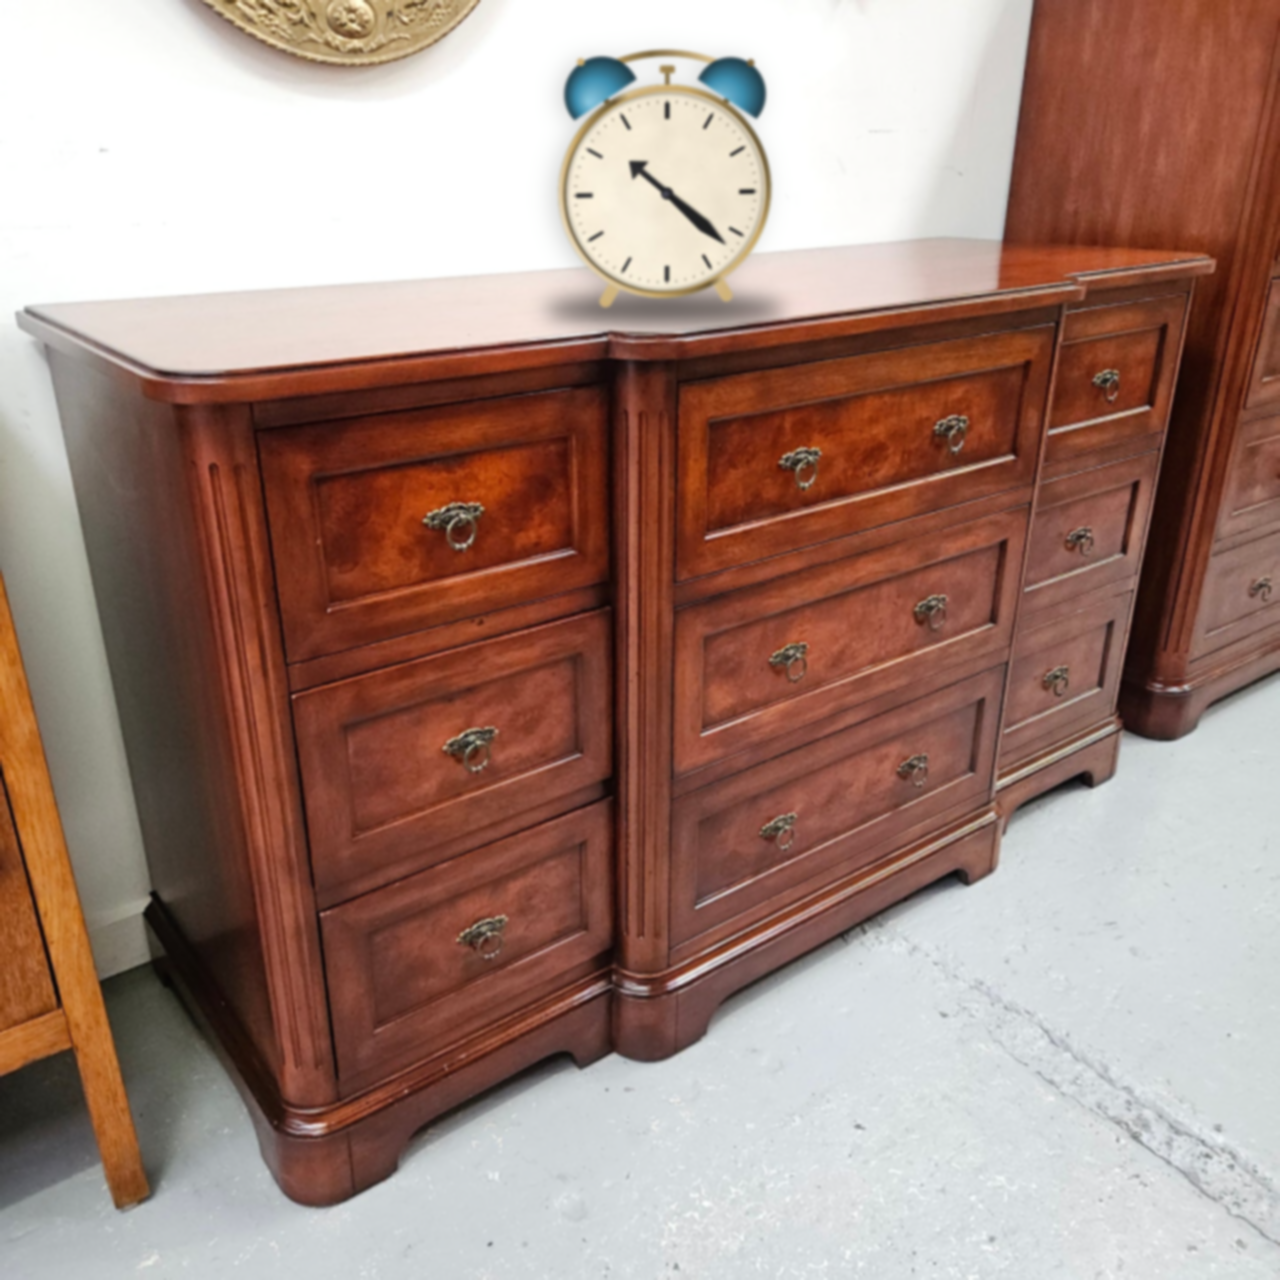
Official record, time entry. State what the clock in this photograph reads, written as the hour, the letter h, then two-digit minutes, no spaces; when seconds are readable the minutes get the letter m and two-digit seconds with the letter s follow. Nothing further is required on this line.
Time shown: 10h22
